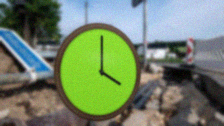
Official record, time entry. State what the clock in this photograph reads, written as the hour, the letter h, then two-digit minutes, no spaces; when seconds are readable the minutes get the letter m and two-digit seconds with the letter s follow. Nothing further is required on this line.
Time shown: 4h00
